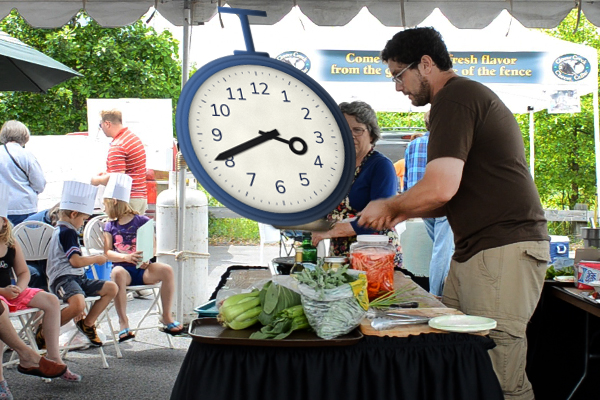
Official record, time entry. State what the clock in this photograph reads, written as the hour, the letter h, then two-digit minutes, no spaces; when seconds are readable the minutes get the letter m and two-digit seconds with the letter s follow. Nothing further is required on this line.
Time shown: 3h41
